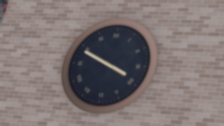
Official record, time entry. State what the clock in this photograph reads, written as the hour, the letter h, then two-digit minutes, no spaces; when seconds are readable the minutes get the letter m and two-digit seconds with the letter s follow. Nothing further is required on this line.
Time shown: 3h49
